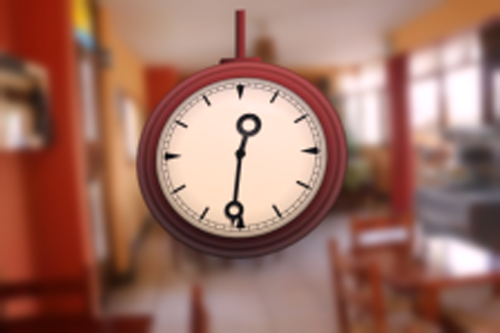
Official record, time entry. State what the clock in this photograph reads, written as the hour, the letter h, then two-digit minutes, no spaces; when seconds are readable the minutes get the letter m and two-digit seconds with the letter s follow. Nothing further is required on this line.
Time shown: 12h31
